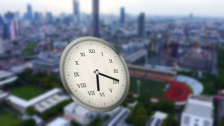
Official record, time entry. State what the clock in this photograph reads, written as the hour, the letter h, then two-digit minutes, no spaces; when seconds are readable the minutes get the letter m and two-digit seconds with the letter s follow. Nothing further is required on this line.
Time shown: 6h19
